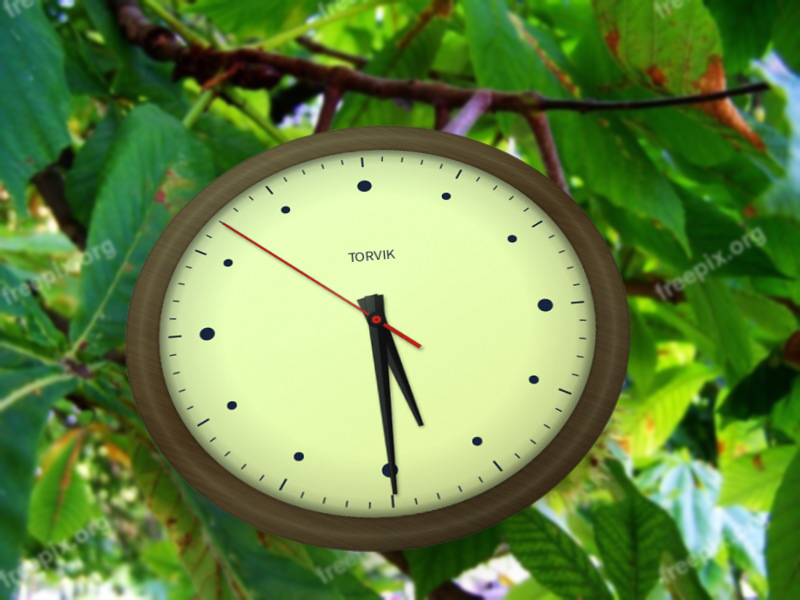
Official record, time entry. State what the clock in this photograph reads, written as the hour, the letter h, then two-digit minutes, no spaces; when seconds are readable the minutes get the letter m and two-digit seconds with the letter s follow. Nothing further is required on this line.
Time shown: 5h29m52s
